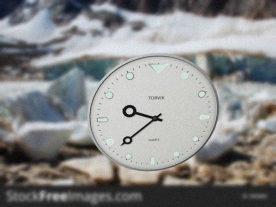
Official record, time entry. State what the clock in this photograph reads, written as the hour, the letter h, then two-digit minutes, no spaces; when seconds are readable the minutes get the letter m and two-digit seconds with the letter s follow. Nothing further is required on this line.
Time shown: 9h38
